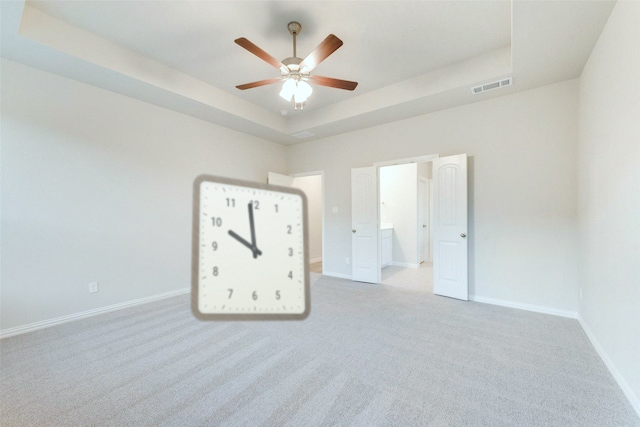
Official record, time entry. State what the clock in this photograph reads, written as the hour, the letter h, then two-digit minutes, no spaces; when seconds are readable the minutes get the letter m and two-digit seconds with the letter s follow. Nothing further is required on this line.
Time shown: 9h59
